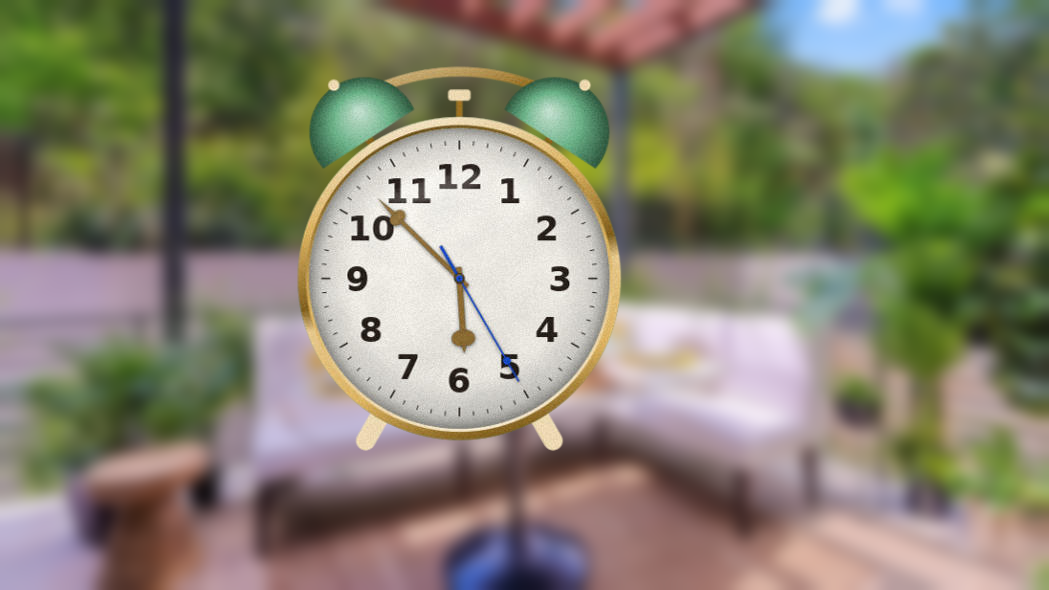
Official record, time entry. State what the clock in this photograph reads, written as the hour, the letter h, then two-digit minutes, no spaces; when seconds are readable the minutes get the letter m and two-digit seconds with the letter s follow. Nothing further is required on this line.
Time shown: 5h52m25s
